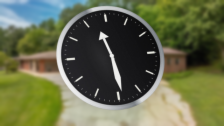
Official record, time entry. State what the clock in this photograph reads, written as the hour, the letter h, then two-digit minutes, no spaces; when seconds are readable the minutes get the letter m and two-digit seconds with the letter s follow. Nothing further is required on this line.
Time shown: 11h29
